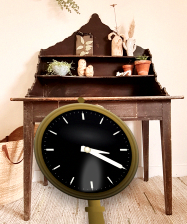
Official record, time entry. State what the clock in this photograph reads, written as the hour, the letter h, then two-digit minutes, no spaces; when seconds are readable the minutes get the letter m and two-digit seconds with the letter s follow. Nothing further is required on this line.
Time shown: 3h20
